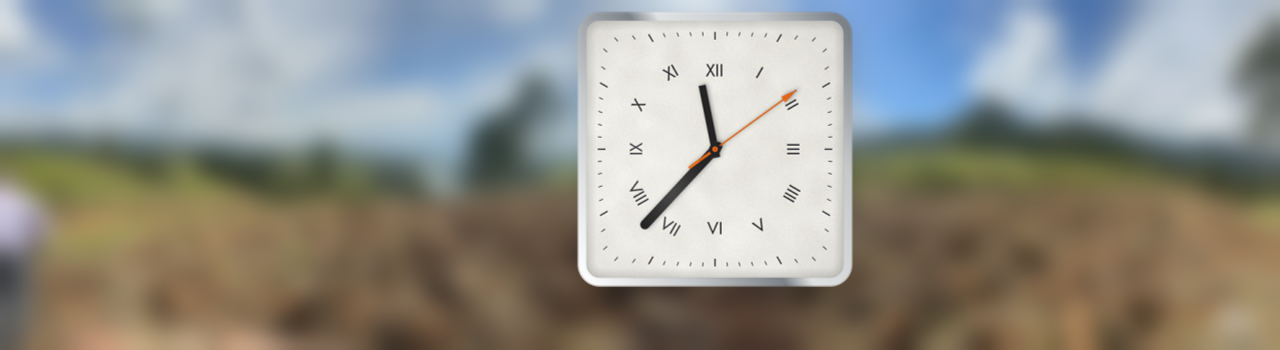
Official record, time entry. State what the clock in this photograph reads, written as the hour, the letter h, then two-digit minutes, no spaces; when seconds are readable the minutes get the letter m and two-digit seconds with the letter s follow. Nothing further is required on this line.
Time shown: 11h37m09s
